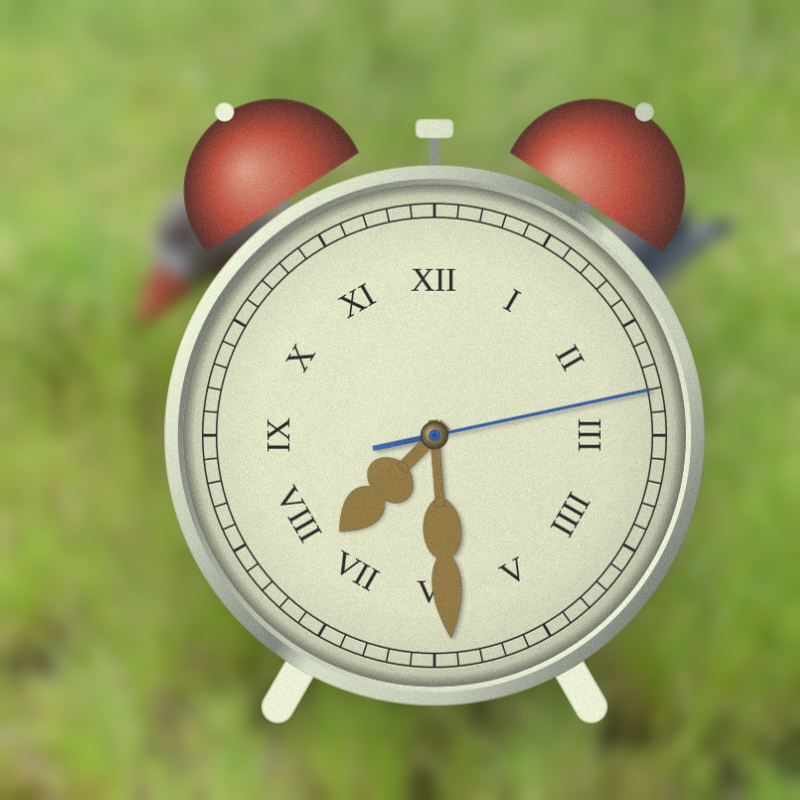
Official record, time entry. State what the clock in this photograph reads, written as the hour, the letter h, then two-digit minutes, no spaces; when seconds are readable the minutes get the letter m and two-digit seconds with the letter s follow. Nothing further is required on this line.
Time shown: 7h29m13s
